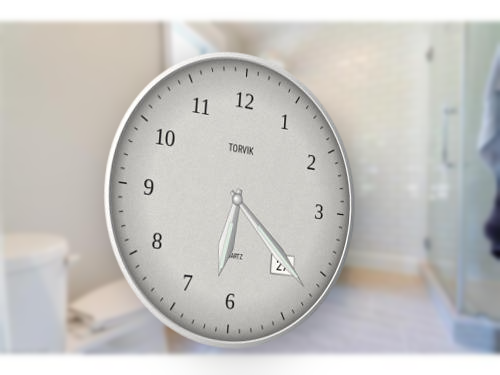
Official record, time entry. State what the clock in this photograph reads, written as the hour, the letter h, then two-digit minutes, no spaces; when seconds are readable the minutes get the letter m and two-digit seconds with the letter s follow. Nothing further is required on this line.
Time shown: 6h22
